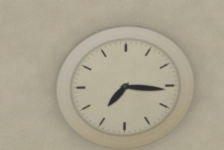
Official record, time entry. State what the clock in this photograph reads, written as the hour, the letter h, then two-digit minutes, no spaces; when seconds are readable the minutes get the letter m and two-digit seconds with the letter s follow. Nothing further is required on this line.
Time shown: 7h16
